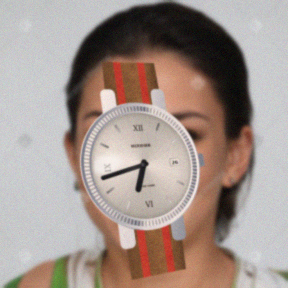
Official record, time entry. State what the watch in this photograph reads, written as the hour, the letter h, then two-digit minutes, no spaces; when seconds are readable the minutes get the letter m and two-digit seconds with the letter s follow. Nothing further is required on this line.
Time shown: 6h43
